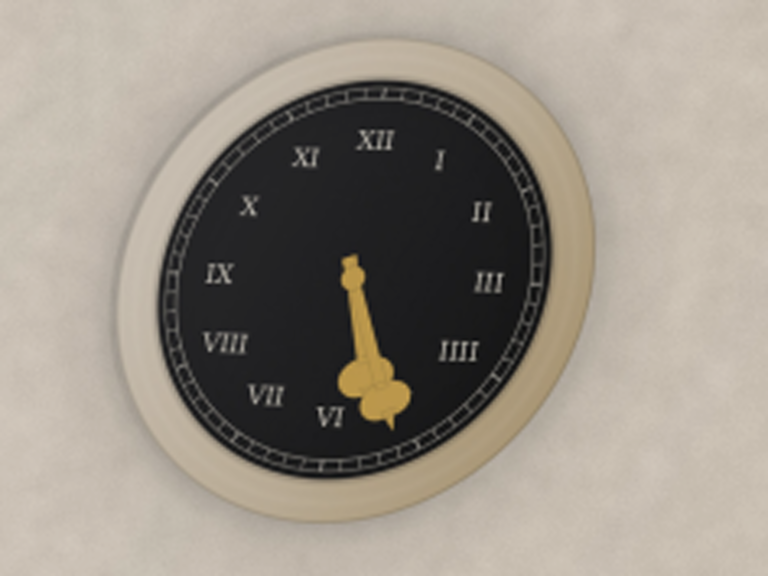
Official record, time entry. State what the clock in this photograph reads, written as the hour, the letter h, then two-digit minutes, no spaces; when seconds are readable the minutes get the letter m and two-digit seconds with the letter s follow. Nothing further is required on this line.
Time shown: 5h26
